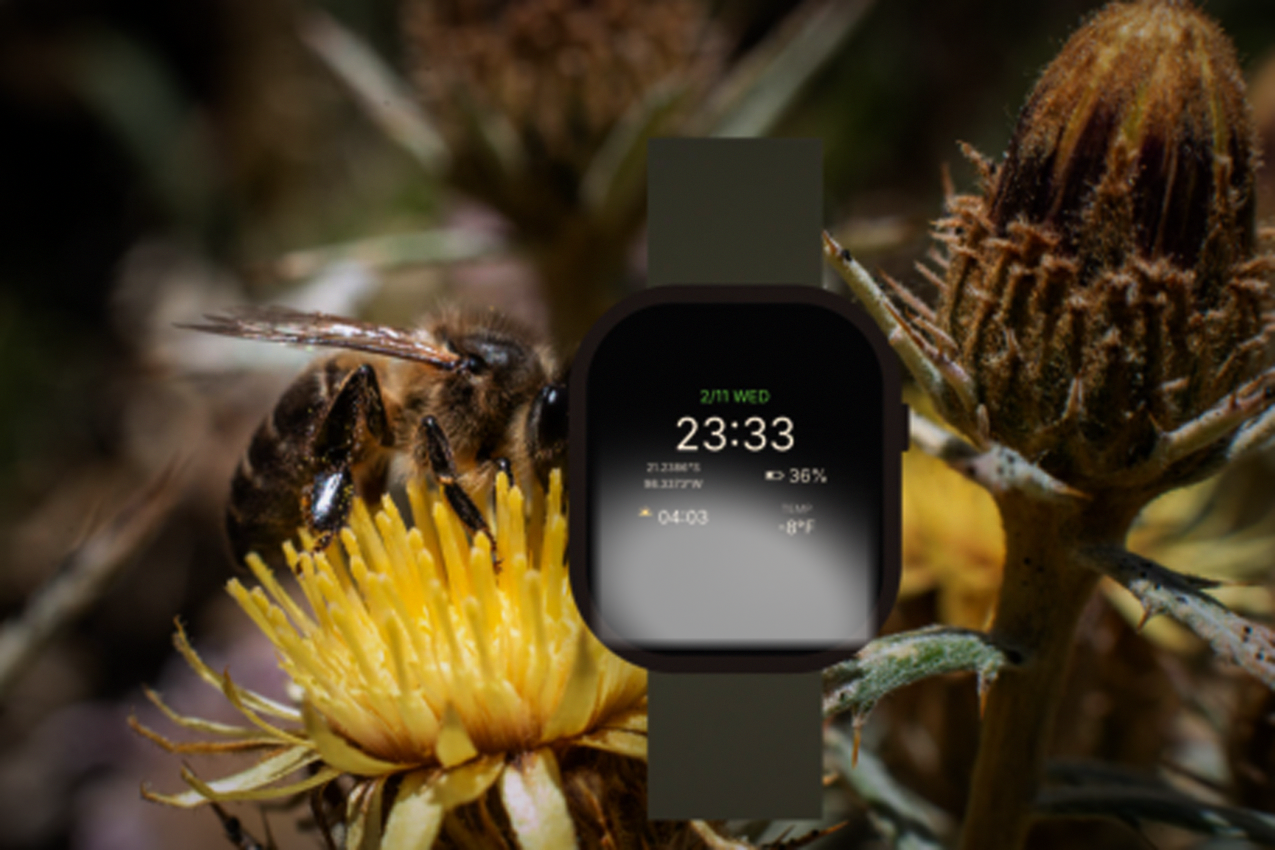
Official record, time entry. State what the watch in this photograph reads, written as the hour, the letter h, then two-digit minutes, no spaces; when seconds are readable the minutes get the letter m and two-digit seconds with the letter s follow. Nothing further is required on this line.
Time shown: 23h33
